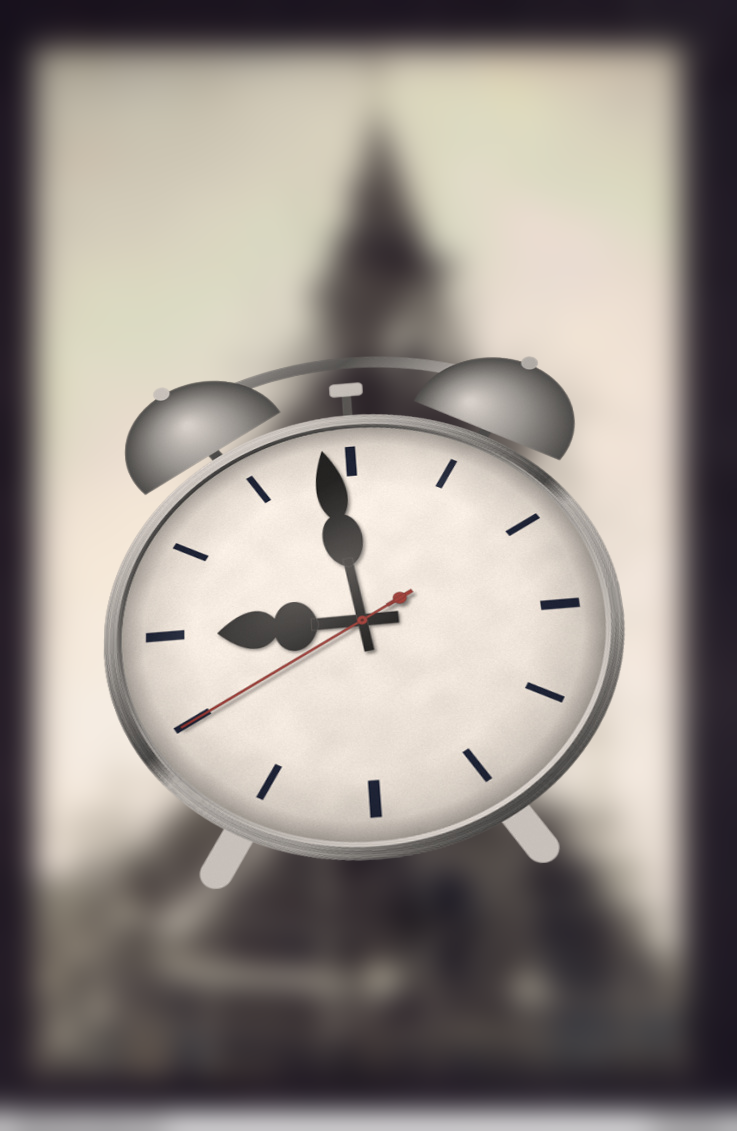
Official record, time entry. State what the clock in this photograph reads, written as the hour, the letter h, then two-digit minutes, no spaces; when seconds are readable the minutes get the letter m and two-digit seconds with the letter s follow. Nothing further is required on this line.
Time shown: 8h58m40s
